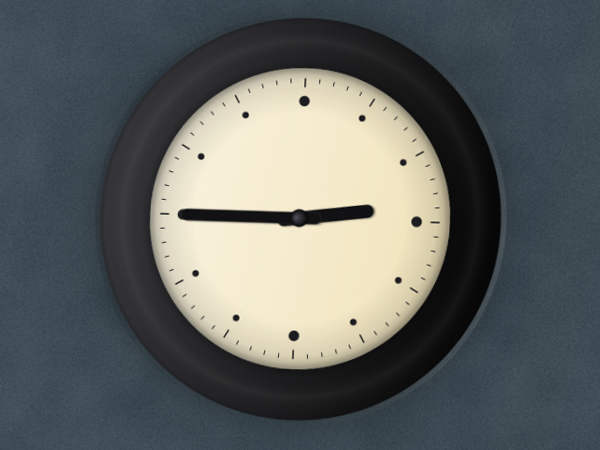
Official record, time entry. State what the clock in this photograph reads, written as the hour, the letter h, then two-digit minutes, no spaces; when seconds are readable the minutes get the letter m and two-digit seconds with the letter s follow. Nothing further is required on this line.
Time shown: 2h45
